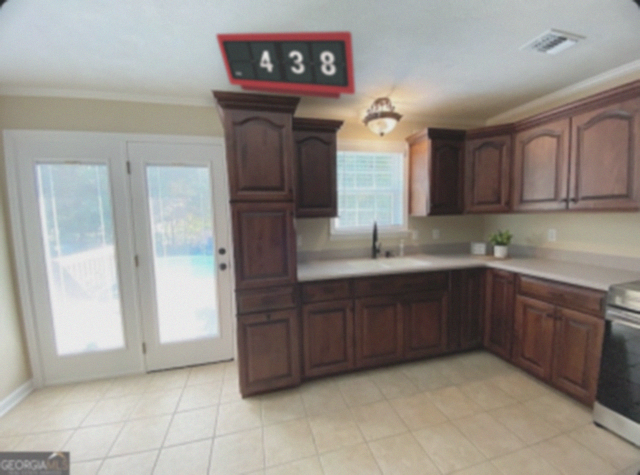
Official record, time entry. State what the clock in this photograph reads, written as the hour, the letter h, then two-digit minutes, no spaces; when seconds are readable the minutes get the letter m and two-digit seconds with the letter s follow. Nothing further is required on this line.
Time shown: 4h38
